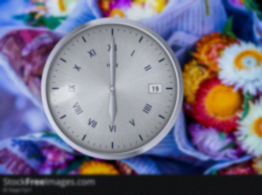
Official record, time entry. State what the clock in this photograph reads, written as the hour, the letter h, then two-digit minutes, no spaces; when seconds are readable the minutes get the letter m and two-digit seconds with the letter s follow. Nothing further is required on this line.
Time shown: 6h00
